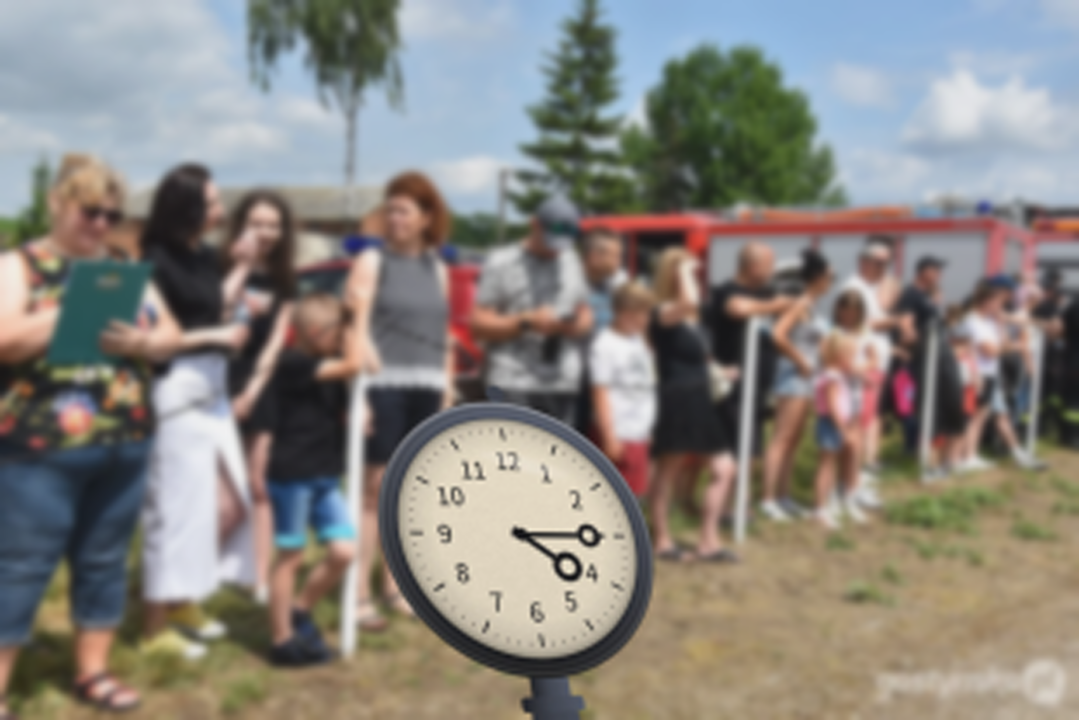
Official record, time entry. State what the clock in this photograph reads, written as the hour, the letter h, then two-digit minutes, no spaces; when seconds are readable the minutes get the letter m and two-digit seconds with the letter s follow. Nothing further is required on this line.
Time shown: 4h15
